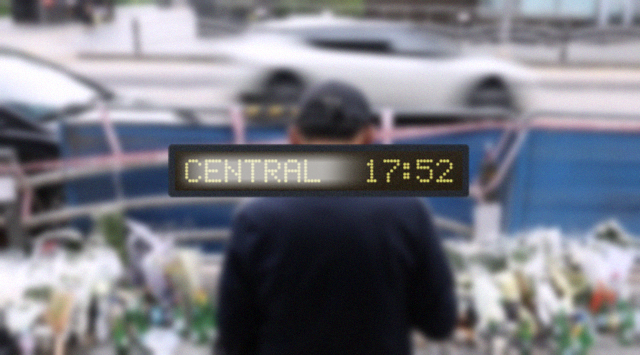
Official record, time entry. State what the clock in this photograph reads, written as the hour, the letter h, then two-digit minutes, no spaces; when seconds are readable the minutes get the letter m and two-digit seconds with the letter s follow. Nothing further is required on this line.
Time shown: 17h52
